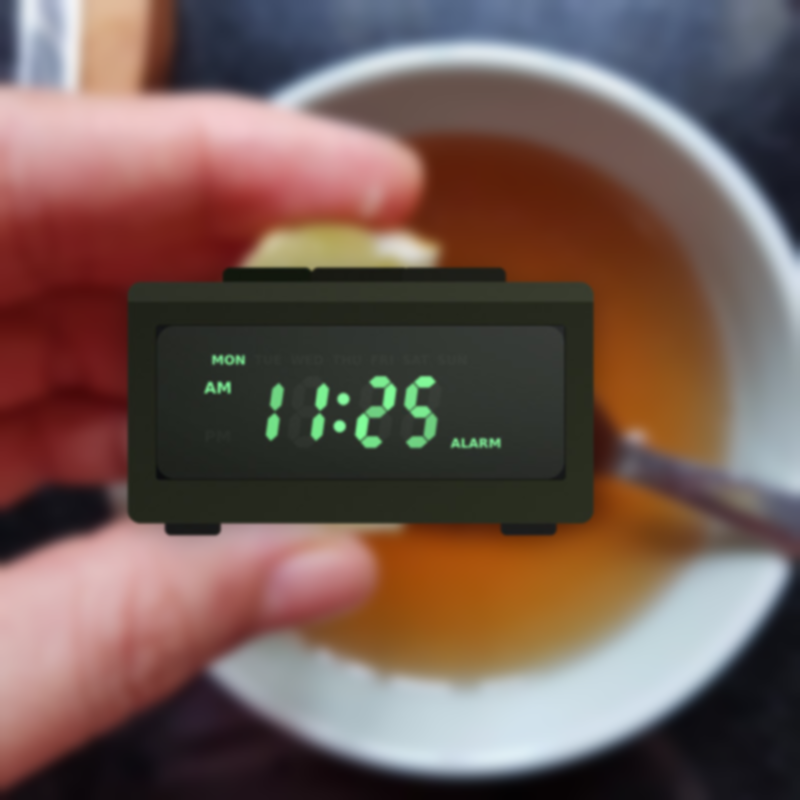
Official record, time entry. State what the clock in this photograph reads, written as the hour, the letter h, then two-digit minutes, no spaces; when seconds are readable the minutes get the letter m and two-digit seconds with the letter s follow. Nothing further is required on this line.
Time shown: 11h25
